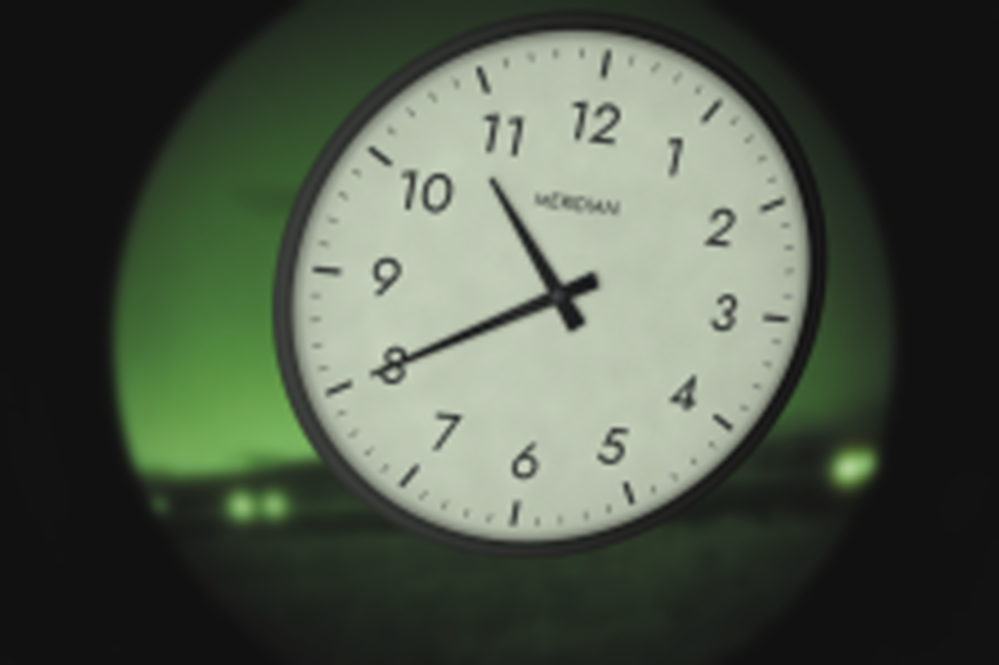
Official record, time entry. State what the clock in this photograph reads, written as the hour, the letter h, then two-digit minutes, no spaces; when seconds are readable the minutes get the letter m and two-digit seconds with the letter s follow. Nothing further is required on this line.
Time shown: 10h40
